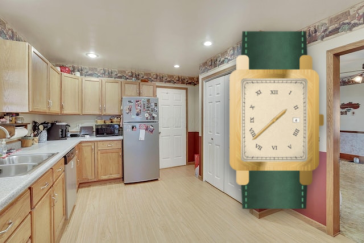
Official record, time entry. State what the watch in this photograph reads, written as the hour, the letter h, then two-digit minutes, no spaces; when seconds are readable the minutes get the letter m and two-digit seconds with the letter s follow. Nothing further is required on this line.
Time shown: 1h38
